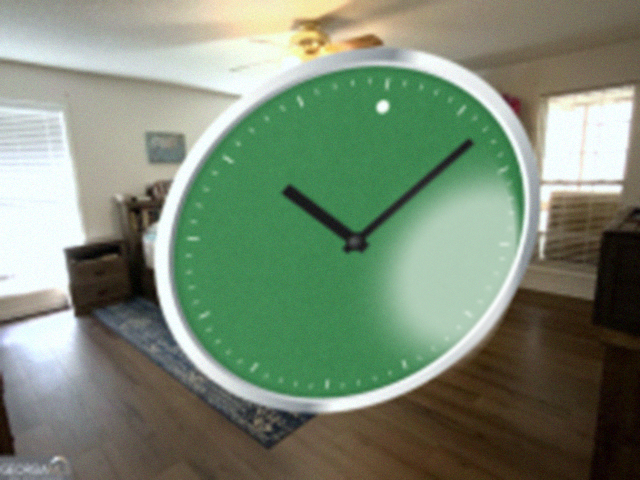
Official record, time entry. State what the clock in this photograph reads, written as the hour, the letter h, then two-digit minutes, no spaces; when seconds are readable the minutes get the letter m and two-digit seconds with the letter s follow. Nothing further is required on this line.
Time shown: 10h07
